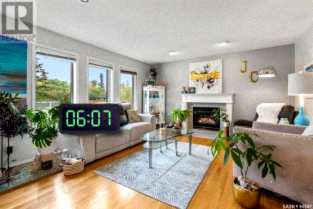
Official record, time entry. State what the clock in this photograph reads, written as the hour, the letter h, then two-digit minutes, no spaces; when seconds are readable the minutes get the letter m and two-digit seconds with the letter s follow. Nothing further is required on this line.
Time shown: 6h07
